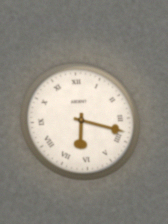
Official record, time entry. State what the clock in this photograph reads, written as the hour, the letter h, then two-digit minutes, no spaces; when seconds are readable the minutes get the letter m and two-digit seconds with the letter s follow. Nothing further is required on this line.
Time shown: 6h18
